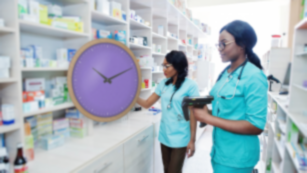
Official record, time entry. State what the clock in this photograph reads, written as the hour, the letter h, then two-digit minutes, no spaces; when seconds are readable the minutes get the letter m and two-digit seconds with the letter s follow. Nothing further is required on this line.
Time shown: 10h11
